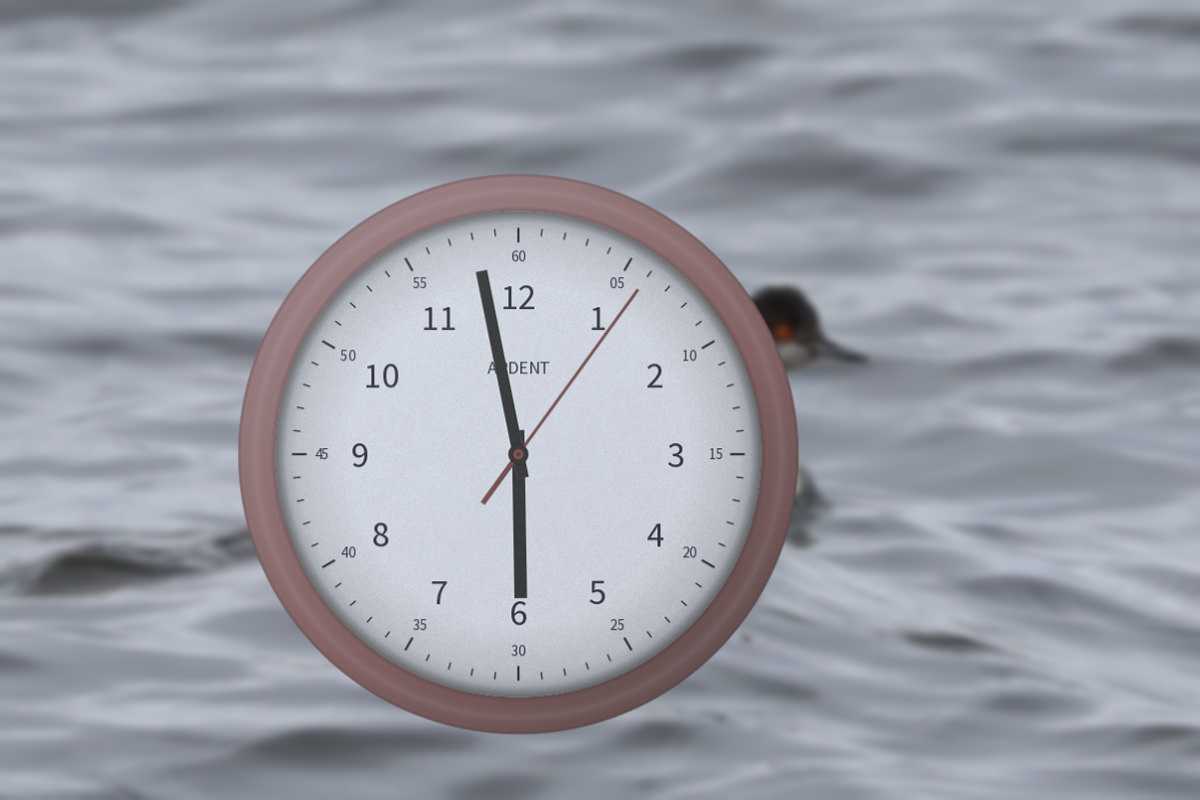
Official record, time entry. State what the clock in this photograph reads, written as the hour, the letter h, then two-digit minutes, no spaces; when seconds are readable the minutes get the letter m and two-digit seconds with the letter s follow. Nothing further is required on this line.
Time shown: 5h58m06s
